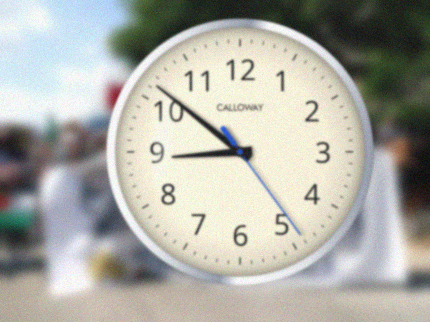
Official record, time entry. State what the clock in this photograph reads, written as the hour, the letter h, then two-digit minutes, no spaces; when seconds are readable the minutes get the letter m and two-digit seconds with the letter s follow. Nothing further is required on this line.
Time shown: 8h51m24s
